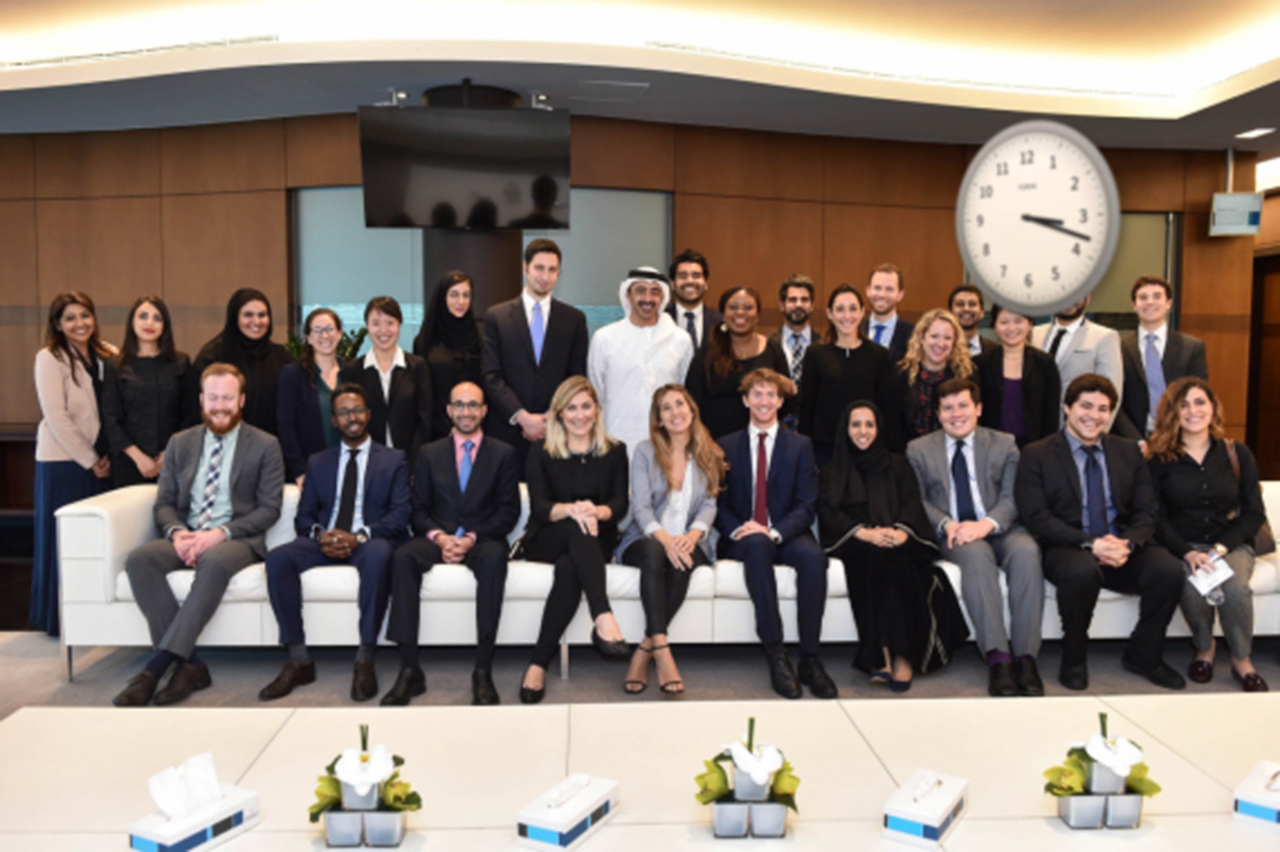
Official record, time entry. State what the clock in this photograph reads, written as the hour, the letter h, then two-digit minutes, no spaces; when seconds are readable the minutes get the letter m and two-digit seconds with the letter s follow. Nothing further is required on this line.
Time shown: 3h18
